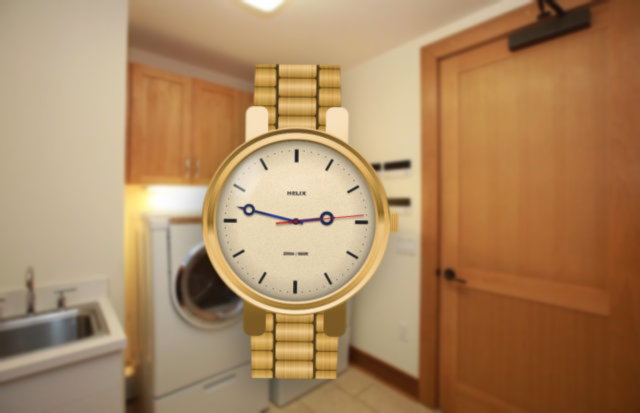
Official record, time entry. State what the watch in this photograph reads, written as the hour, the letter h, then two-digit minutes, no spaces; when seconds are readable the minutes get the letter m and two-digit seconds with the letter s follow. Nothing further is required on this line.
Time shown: 2h47m14s
